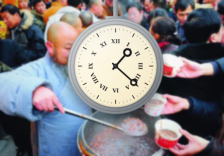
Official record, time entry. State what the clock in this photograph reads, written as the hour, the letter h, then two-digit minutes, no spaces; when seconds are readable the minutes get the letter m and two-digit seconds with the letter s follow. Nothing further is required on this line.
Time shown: 1h22
